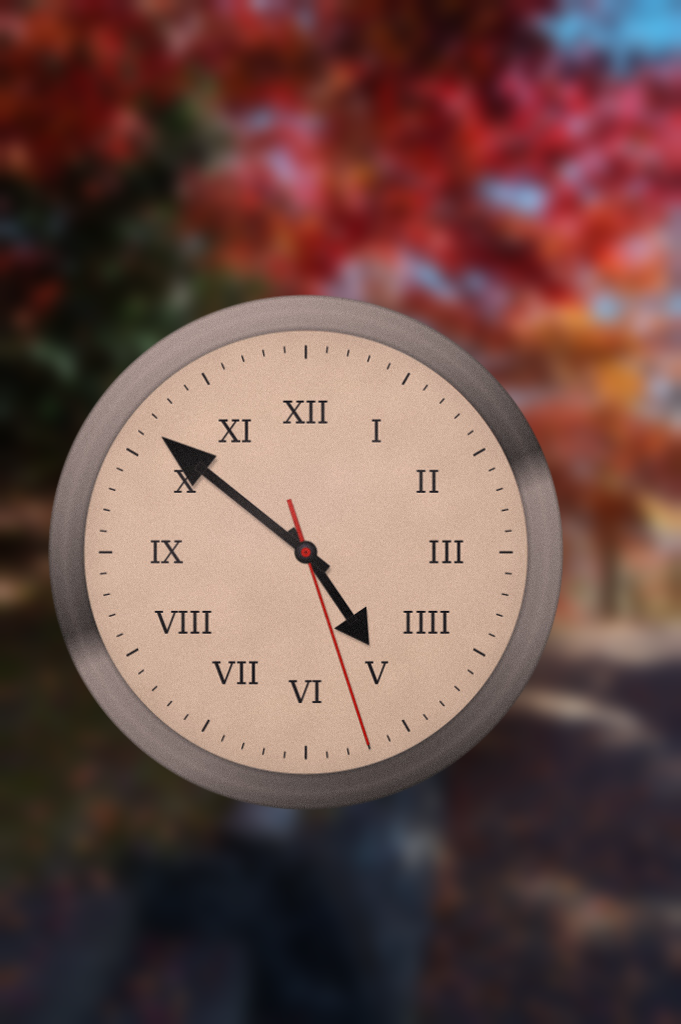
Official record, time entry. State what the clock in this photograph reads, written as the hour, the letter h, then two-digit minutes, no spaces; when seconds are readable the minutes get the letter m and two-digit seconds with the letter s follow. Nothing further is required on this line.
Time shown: 4h51m27s
